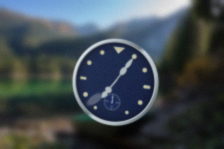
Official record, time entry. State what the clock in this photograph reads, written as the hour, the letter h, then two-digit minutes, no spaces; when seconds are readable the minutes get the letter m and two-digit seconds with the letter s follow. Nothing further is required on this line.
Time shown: 7h05
